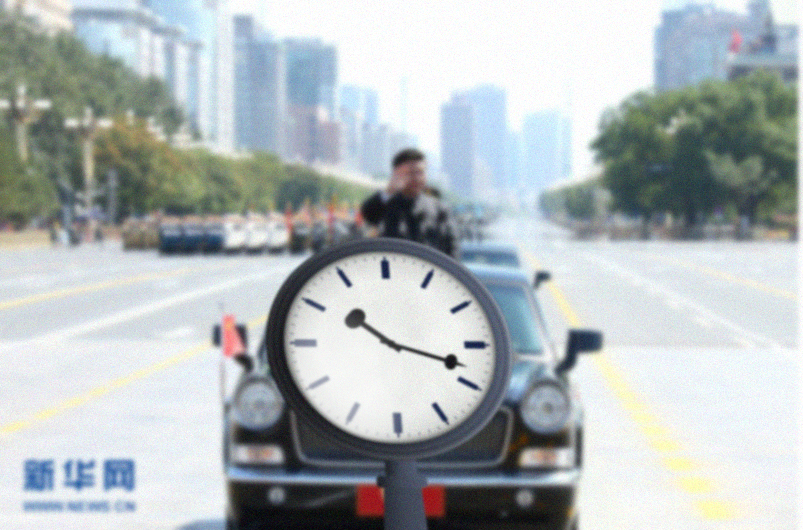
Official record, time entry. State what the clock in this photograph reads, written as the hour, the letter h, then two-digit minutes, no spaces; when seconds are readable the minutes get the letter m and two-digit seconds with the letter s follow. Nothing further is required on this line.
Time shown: 10h18
